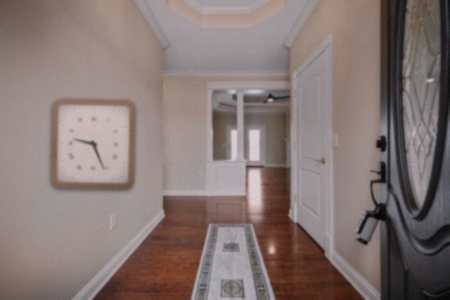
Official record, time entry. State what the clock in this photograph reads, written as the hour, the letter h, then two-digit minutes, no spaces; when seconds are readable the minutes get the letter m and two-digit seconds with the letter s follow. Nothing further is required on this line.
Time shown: 9h26
